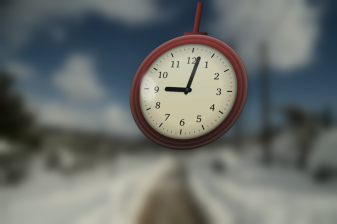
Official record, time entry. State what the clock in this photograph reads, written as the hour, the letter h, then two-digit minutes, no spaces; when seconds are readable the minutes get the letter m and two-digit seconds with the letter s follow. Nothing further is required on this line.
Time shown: 9h02
